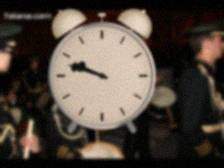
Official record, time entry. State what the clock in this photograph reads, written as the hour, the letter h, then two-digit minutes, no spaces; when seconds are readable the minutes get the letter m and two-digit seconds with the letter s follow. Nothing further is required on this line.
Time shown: 9h48
